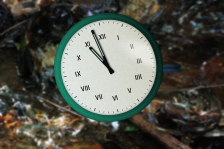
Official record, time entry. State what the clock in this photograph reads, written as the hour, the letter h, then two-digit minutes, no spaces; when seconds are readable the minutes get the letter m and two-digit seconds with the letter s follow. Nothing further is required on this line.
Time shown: 10h58
